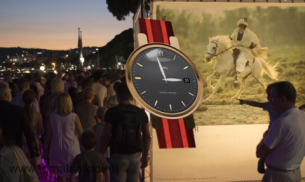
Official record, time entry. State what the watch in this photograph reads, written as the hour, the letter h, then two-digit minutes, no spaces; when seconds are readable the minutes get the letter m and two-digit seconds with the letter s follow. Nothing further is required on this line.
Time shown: 2h58
